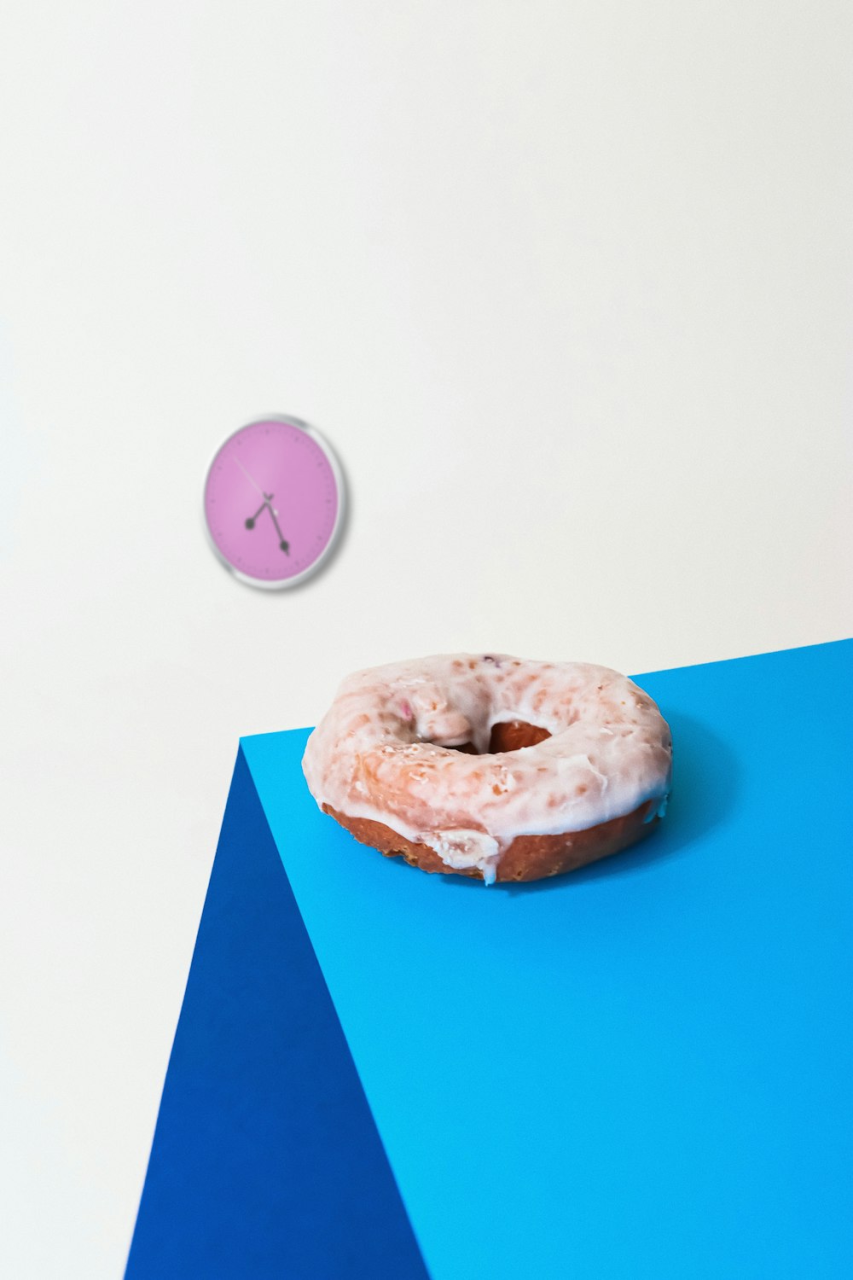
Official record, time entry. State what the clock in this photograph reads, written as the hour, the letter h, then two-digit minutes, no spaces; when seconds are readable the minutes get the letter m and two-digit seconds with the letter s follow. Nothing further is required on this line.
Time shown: 7h25m53s
